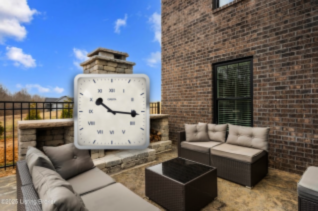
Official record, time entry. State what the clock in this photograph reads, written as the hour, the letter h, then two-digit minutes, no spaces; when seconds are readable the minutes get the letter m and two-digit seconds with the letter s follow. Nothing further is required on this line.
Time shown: 10h16
